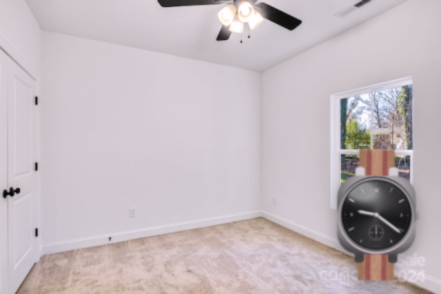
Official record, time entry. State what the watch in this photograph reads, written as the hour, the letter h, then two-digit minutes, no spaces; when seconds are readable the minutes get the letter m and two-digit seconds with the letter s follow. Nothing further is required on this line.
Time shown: 9h21
